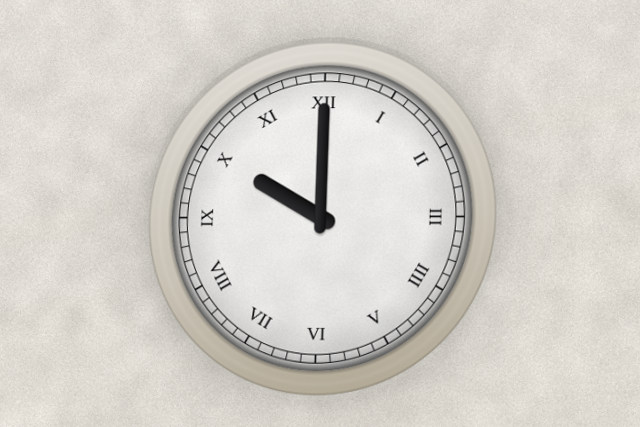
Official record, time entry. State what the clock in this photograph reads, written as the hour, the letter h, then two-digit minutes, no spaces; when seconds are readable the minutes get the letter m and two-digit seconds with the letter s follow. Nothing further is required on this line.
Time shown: 10h00
